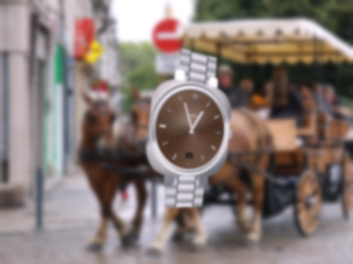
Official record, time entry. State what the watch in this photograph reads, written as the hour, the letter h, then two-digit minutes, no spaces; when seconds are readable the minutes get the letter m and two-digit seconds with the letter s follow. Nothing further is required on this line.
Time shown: 12h56
